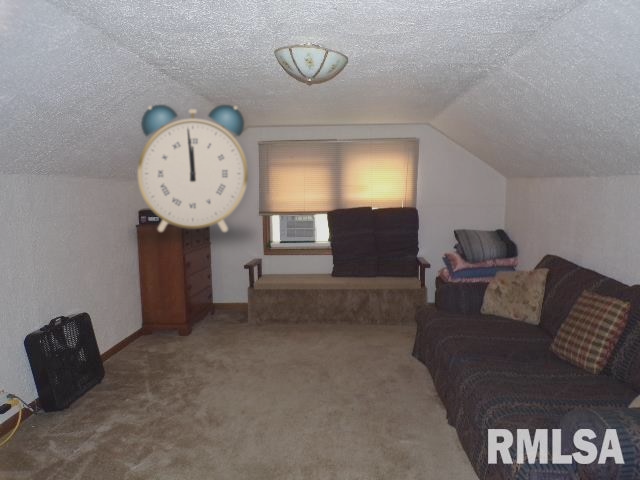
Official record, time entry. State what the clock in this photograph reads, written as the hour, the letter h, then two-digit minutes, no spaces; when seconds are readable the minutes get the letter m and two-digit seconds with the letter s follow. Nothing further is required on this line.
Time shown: 11h59
